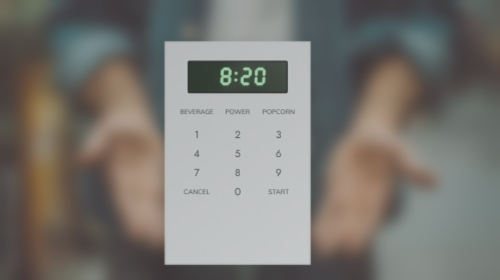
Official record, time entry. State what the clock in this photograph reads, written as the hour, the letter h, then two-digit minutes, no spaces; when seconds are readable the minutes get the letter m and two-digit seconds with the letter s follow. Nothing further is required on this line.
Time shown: 8h20
